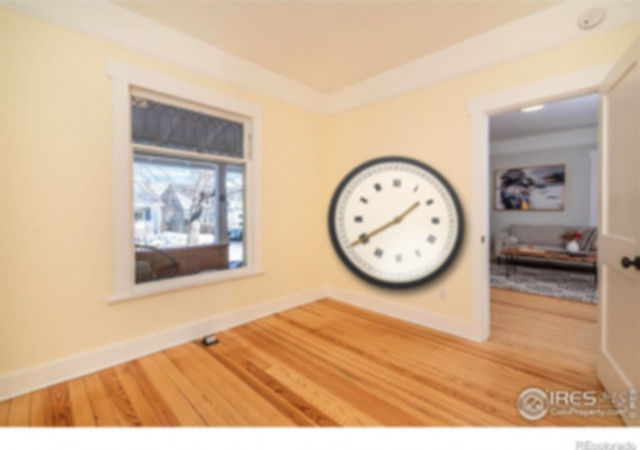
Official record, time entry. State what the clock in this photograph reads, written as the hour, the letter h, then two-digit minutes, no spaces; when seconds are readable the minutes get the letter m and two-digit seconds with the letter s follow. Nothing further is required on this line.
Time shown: 1h40
